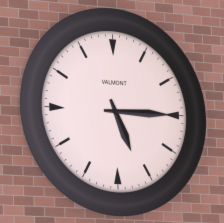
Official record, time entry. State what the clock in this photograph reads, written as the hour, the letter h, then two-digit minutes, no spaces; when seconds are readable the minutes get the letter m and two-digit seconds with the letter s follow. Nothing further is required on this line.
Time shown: 5h15
